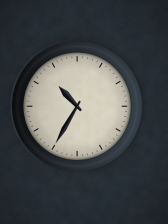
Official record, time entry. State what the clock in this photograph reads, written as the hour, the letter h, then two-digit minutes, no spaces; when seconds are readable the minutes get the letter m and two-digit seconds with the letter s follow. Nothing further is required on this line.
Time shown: 10h35
